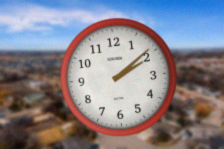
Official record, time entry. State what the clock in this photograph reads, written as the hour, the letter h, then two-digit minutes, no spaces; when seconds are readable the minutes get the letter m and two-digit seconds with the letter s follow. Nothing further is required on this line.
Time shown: 2h09
